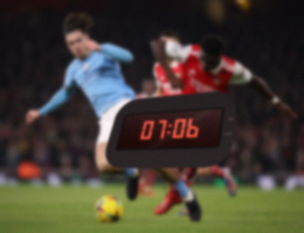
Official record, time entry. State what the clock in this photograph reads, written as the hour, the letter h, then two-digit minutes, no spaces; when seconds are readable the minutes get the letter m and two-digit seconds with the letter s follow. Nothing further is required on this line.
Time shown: 7h06
